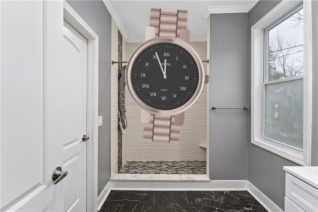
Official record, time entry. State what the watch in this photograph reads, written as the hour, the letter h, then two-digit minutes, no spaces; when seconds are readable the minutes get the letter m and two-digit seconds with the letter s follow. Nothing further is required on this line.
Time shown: 11h56
